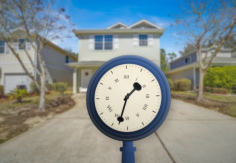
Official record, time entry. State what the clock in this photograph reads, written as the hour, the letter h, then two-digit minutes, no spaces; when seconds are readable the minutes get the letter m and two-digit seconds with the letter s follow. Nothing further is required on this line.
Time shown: 1h33
